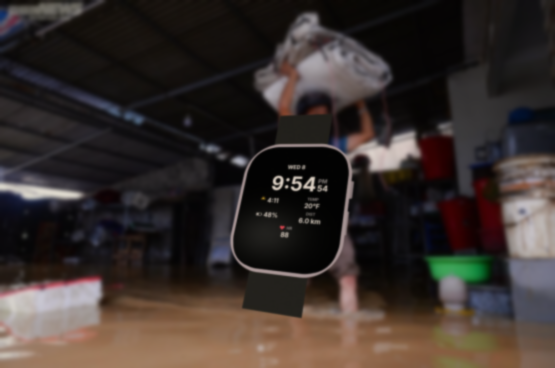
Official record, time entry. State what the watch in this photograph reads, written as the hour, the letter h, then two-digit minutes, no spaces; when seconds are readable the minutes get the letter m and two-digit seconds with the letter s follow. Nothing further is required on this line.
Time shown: 9h54
